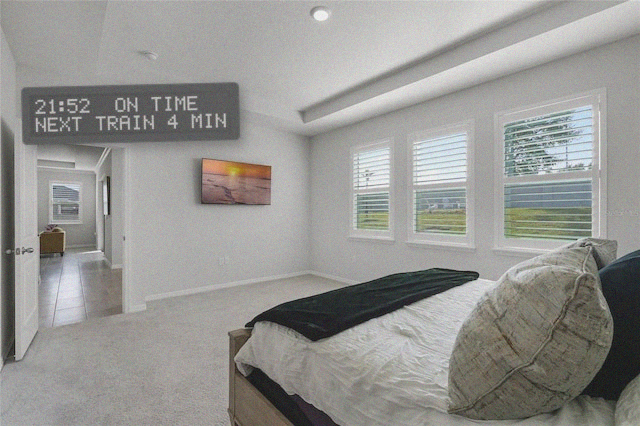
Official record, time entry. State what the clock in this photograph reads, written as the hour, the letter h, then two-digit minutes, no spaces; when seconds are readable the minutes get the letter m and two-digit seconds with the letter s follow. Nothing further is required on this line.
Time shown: 21h52
